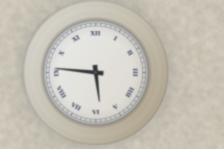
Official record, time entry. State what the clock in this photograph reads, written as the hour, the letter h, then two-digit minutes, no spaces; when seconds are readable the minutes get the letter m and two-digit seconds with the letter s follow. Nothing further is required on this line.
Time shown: 5h46
